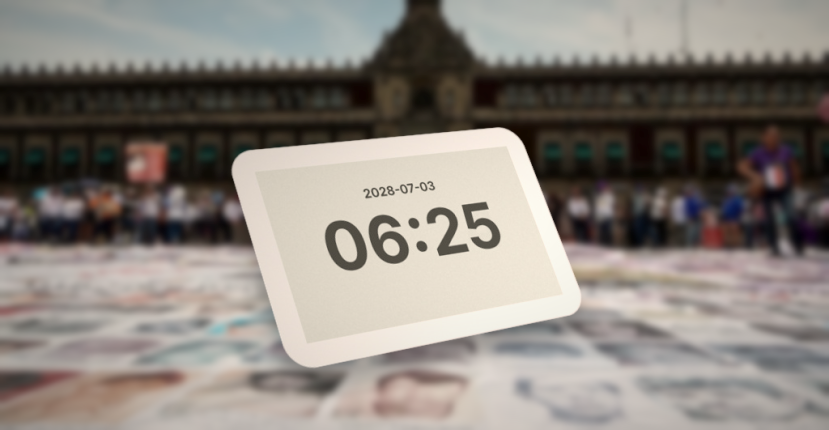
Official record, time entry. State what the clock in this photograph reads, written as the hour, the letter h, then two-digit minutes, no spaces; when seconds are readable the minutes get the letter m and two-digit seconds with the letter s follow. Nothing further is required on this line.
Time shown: 6h25
